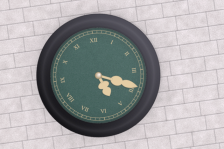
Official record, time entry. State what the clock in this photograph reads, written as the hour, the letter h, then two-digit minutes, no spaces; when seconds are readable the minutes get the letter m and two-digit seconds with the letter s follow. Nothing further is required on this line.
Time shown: 5h19
